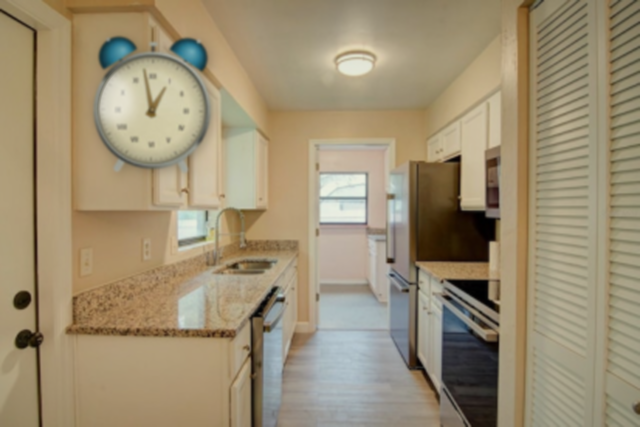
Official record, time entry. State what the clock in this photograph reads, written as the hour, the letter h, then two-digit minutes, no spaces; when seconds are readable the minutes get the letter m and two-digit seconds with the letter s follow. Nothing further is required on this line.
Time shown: 12h58
